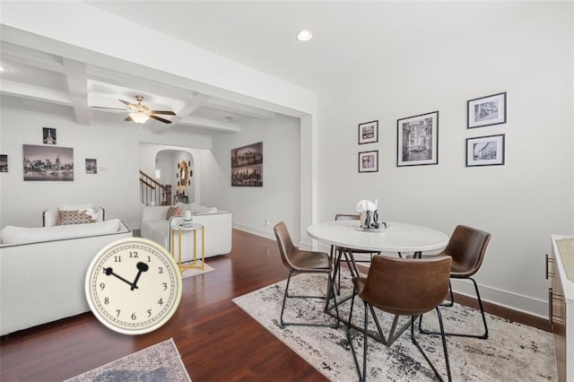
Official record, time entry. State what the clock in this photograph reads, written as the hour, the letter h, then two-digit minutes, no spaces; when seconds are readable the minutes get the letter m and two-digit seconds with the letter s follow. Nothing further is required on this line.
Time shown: 12h50
